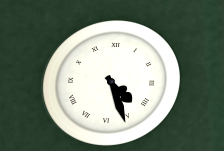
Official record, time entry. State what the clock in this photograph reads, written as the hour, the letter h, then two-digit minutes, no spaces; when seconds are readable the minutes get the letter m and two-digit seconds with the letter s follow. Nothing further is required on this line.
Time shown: 4h26
